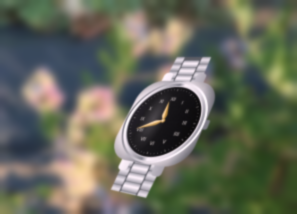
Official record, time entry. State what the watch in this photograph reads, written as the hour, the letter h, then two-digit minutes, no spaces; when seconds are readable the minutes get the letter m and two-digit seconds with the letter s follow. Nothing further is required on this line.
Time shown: 11h41
